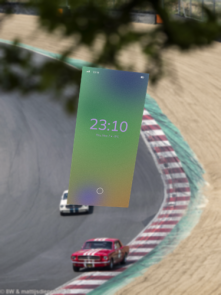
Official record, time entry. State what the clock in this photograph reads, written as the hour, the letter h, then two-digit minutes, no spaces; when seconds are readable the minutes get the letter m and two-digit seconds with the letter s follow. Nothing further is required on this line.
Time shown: 23h10
